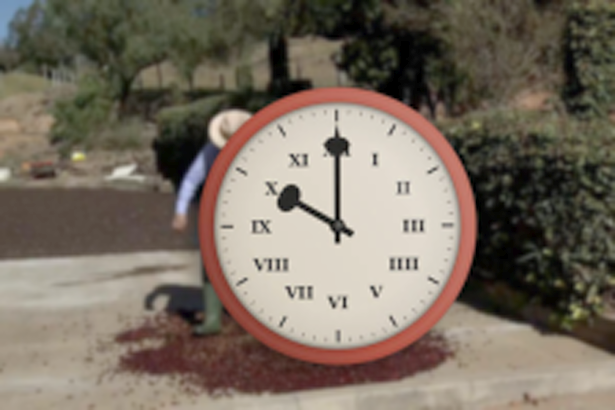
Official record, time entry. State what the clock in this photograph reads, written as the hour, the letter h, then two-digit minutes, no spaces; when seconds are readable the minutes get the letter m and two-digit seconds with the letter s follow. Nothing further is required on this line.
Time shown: 10h00
